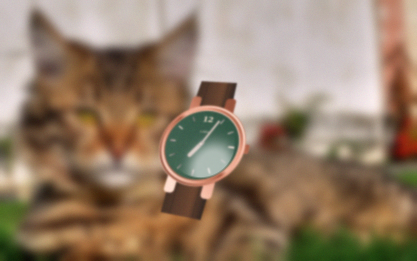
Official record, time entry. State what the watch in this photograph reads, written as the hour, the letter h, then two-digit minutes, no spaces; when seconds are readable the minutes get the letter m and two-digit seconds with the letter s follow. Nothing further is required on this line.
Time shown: 7h04
